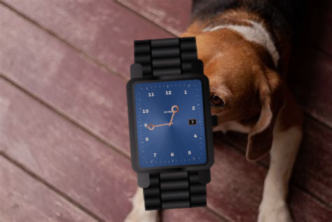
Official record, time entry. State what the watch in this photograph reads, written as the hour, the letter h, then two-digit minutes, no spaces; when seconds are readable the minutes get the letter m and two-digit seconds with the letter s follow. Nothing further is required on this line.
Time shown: 12h44
